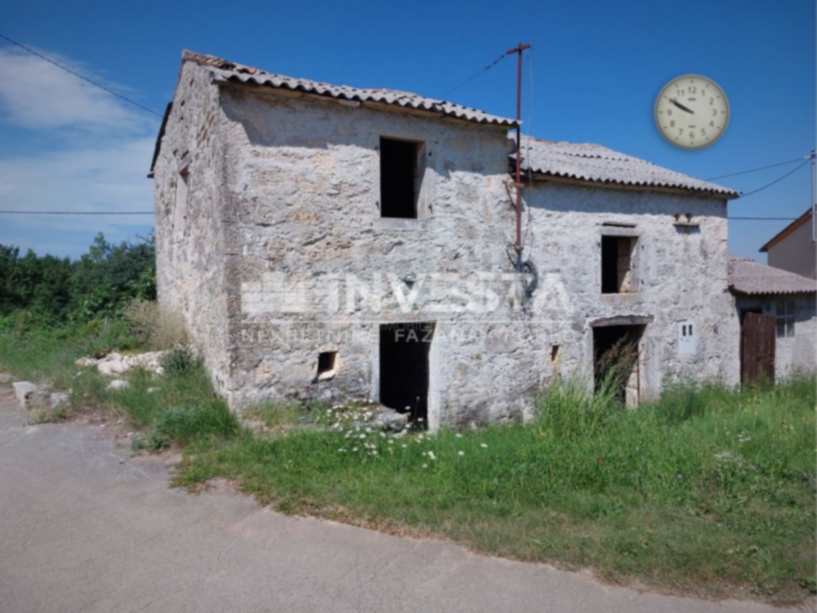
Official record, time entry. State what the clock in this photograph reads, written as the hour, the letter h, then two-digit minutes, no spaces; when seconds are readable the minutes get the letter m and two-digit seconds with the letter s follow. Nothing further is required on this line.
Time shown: 9h50
